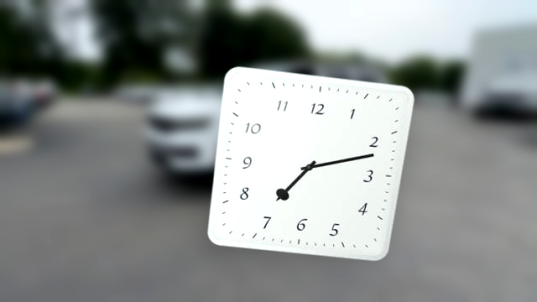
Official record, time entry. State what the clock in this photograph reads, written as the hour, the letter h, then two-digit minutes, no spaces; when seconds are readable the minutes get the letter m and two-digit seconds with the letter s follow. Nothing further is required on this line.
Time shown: 7h12
